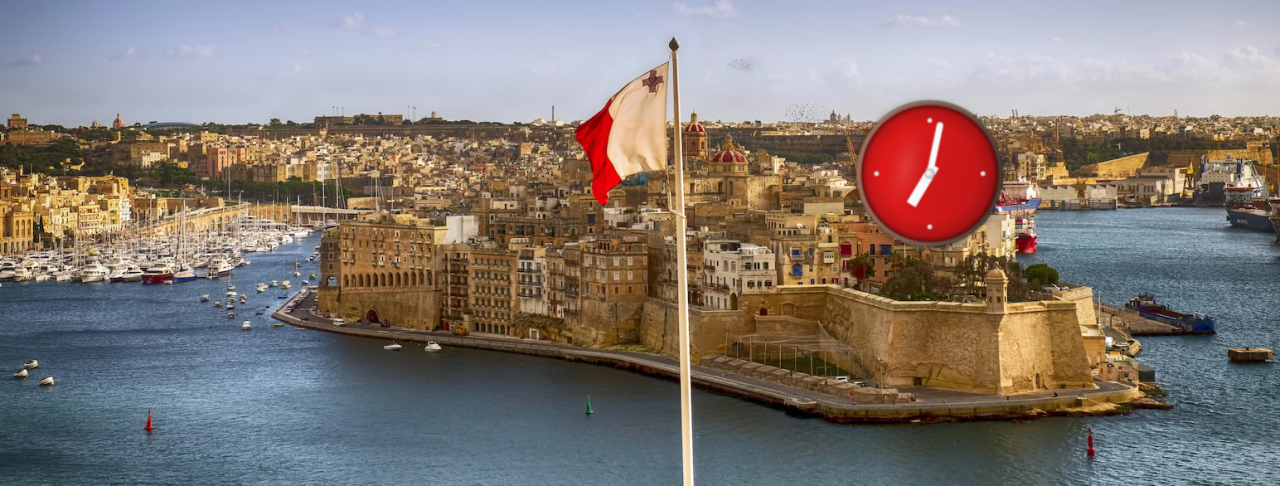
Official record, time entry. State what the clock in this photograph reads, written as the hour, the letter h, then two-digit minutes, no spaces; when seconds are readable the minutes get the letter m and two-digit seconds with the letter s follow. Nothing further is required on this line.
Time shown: 7h02
